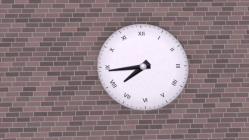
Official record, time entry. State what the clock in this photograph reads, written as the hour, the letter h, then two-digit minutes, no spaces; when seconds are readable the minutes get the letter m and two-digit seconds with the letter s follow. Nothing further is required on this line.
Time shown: 7h44
